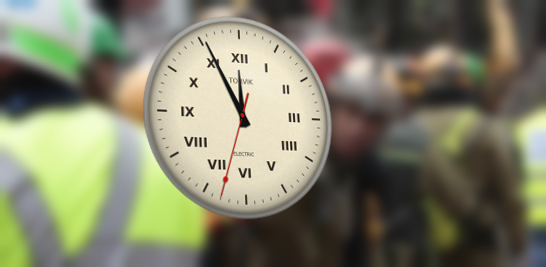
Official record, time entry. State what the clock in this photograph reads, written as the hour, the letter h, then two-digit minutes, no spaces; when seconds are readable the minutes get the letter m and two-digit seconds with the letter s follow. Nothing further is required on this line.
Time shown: 11h55m33s
